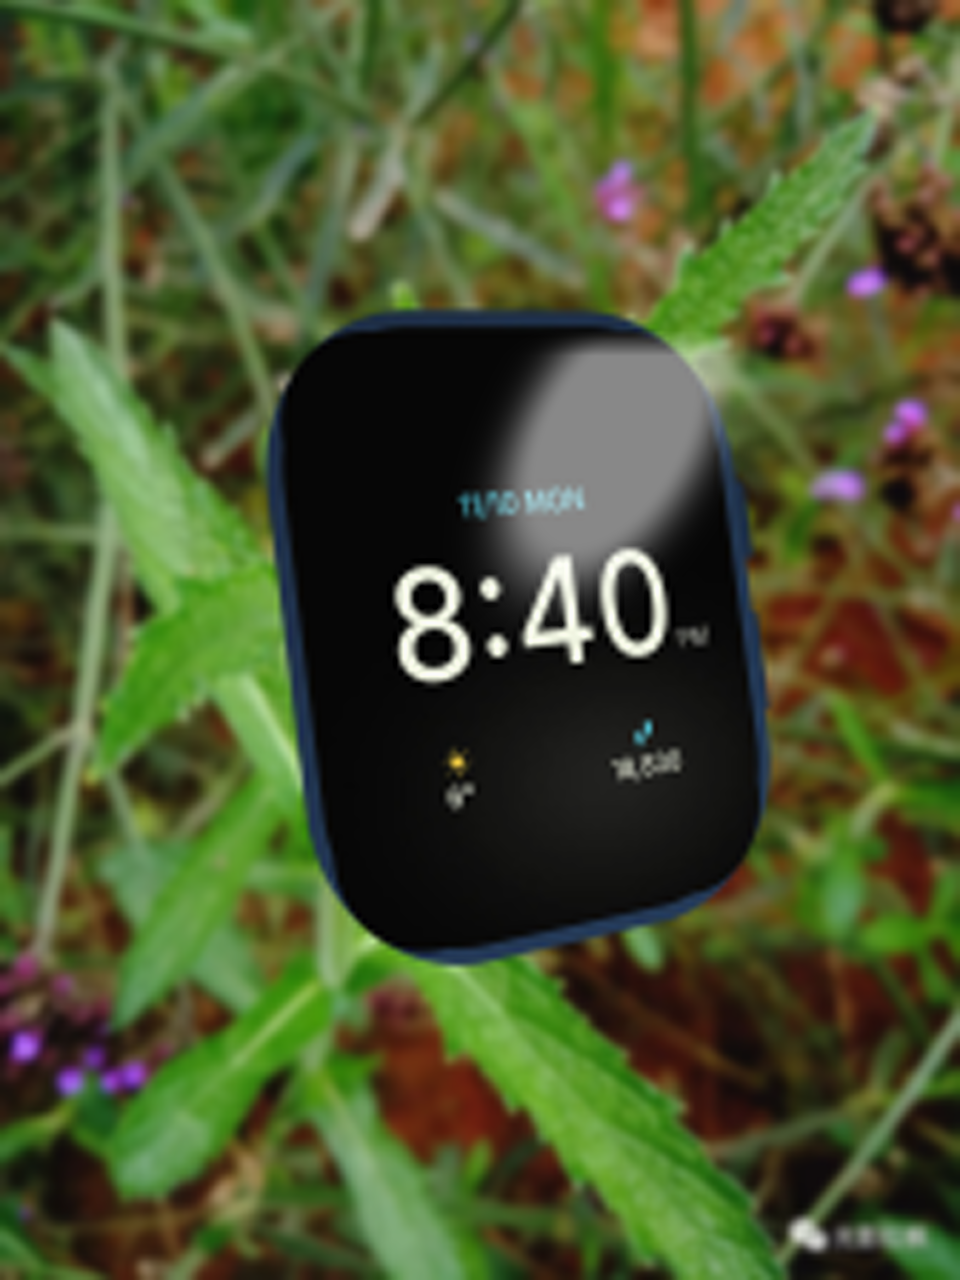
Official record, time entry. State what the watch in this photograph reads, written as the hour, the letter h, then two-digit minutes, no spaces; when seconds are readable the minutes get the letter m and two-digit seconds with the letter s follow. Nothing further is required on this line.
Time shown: 8h40
